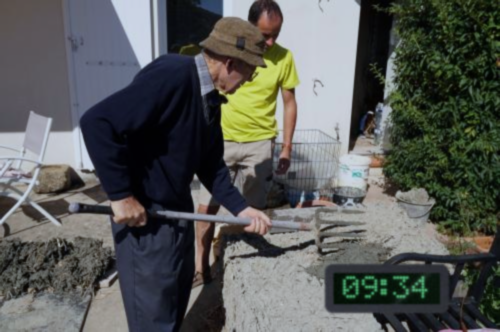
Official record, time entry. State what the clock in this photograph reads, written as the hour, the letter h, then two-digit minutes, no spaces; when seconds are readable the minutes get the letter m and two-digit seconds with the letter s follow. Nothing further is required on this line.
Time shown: 9h34
